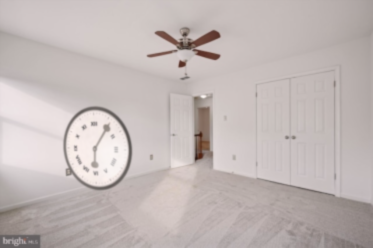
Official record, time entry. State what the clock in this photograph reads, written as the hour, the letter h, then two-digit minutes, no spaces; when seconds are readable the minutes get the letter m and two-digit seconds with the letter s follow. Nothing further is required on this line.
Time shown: 6h06
